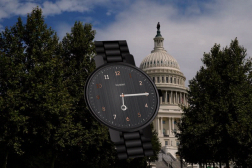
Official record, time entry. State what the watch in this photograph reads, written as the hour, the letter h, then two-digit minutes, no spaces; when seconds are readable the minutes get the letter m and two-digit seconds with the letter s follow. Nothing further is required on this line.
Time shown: 6h15
